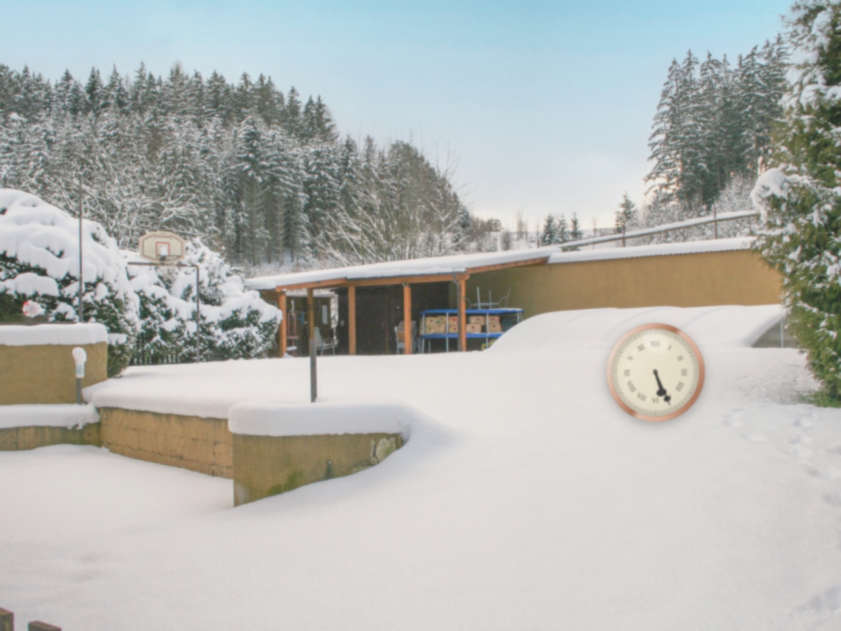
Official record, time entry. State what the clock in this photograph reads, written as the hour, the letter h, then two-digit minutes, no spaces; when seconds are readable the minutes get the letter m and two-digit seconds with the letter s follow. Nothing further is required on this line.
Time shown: 5h26
